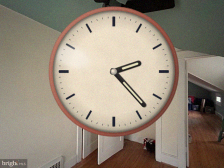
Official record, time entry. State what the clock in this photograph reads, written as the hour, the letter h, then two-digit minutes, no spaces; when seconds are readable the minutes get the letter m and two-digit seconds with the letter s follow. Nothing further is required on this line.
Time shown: 2h23
